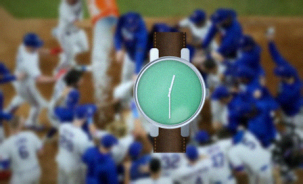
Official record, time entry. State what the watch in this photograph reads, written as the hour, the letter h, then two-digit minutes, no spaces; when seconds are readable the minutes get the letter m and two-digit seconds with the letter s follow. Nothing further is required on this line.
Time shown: 12h30
